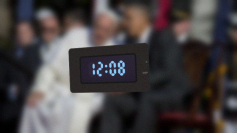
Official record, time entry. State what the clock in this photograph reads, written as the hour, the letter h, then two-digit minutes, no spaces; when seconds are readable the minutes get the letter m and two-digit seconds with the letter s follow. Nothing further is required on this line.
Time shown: 12h08
